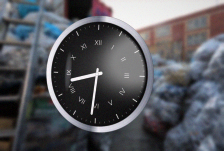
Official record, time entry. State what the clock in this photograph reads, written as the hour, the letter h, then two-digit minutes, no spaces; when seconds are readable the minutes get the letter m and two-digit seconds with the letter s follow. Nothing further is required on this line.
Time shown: 8h31
